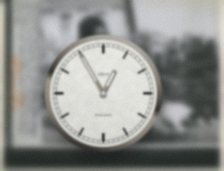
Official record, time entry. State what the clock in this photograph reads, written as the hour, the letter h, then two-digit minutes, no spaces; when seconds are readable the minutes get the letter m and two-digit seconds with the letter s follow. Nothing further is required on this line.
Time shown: 12h55
